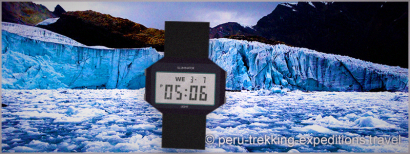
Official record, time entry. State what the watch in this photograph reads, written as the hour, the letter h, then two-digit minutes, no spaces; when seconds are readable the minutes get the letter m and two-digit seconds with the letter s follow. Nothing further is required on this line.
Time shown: 5h06
